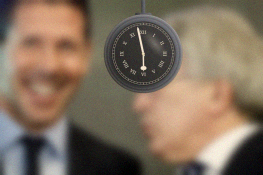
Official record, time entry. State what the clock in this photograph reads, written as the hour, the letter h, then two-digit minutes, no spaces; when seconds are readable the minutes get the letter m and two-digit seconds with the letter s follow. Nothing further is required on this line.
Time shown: 5h58
